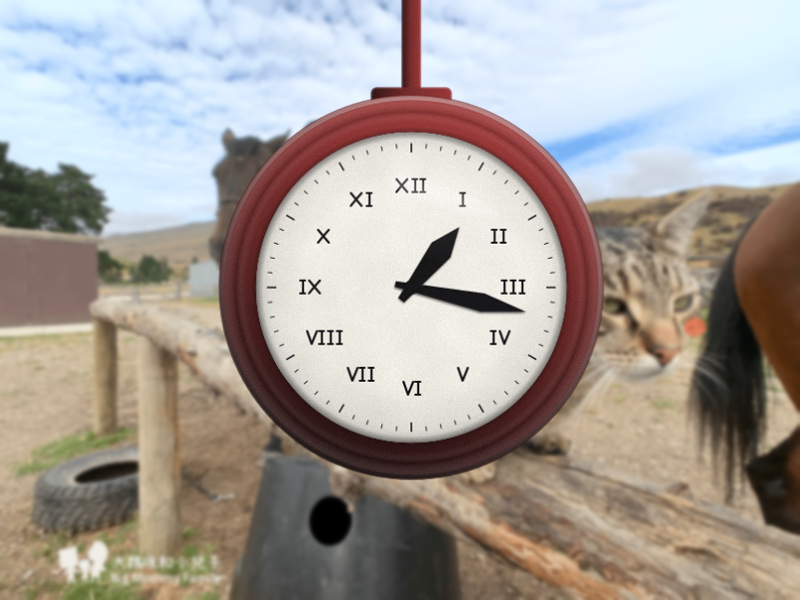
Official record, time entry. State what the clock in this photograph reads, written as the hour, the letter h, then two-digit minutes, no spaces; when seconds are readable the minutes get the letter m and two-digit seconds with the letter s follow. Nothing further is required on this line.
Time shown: 1h17
